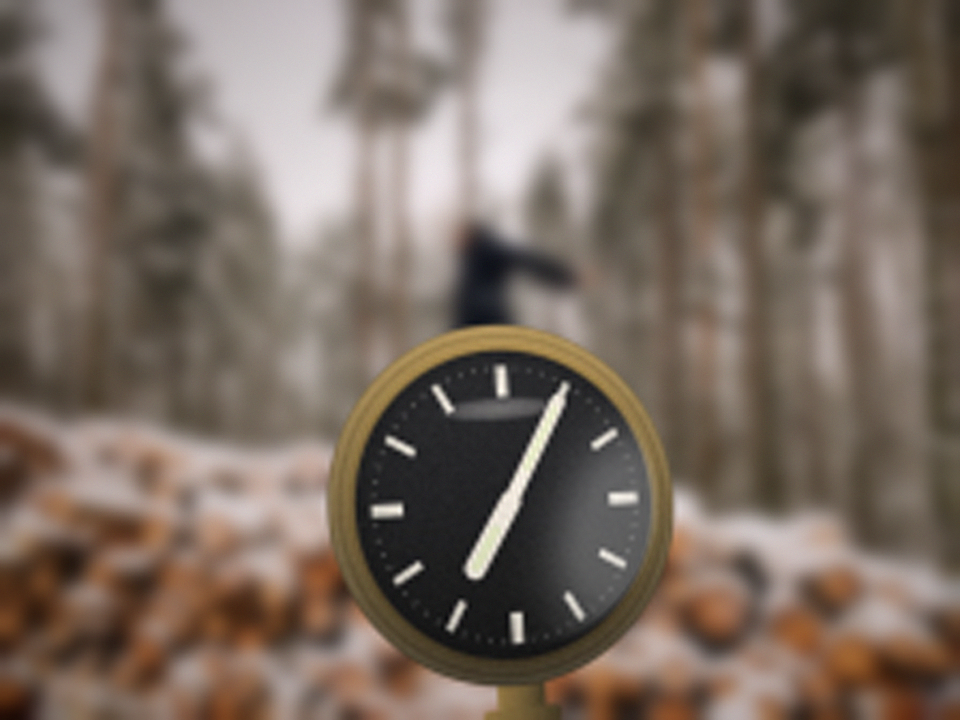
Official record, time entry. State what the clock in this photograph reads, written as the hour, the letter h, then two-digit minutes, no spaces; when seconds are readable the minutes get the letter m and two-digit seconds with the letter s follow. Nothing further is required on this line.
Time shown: 7h05
